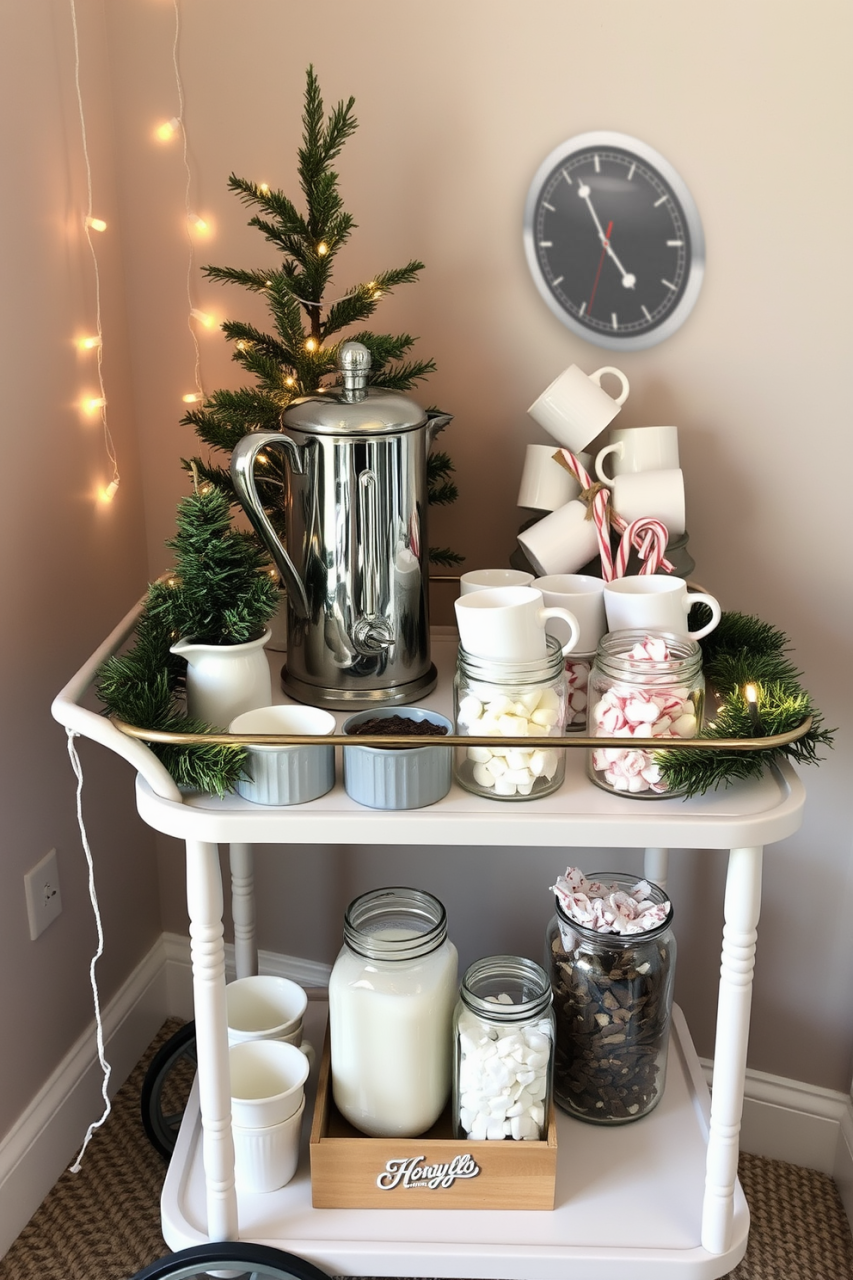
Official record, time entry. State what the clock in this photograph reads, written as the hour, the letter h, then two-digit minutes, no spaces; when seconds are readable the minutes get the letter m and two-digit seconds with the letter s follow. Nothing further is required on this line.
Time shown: 4h56m34s
